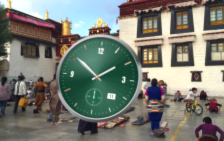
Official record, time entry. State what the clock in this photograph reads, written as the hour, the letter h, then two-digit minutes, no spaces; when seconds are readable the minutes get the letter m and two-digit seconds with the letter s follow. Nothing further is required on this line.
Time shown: 1h51
